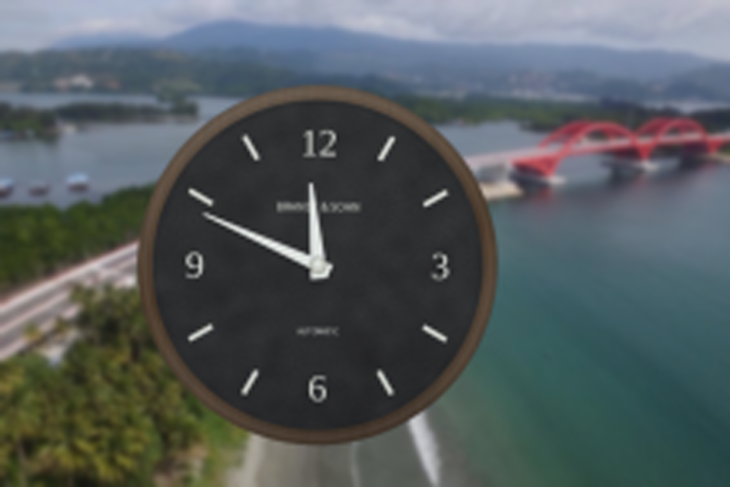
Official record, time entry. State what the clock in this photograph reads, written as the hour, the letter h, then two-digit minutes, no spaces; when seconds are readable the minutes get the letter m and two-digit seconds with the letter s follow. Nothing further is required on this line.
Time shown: 11h49
